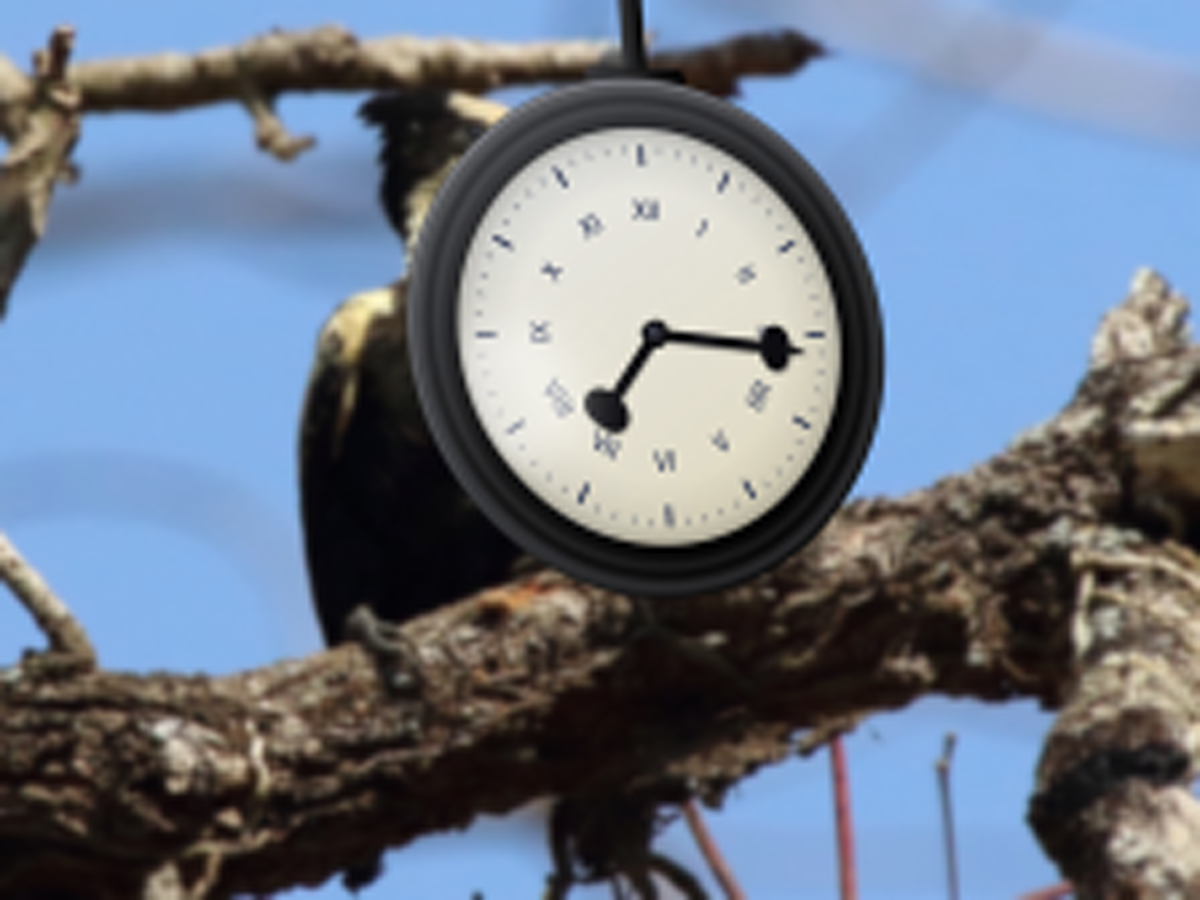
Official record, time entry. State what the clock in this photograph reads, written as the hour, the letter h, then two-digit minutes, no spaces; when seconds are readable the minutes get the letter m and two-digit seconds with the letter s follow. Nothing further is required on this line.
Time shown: 7h16
